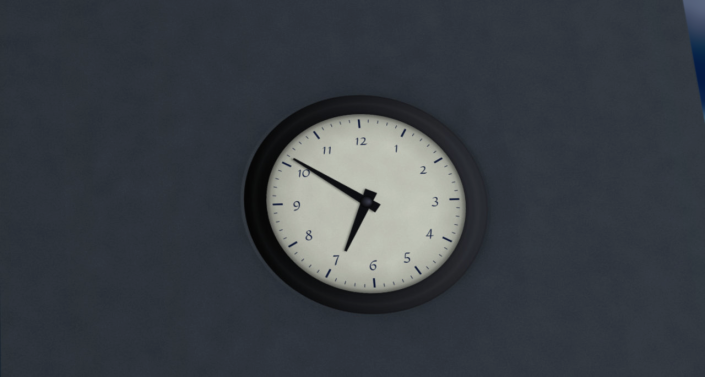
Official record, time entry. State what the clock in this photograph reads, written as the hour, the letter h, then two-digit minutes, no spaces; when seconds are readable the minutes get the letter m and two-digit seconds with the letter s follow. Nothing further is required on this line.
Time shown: 6h51
